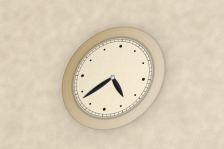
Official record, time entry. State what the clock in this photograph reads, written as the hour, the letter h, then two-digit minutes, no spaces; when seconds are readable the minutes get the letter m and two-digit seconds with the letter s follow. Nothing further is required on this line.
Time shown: 4h38
